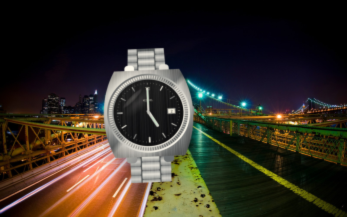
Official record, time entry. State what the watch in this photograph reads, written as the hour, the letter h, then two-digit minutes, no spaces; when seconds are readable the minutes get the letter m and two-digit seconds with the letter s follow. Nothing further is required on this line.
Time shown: 5h00
